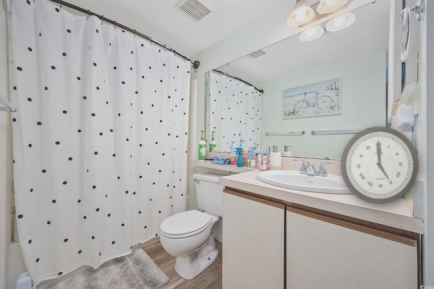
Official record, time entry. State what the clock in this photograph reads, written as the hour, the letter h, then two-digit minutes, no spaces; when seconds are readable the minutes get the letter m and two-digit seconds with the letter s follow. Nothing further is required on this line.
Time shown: 5h00
